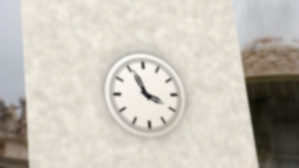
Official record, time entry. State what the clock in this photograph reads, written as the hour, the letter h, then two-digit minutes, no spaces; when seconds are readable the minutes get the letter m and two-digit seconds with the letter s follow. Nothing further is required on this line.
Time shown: 3h56
